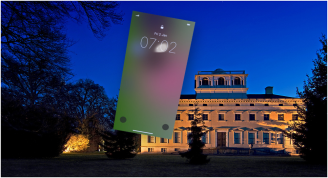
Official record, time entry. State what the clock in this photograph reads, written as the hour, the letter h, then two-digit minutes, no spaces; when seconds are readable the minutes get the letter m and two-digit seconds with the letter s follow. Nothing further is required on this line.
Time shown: 7h02
